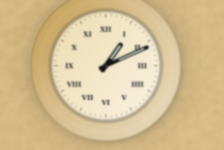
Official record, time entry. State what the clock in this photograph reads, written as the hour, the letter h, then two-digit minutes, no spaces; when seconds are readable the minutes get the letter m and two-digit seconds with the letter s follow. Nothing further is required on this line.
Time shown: 1h11
